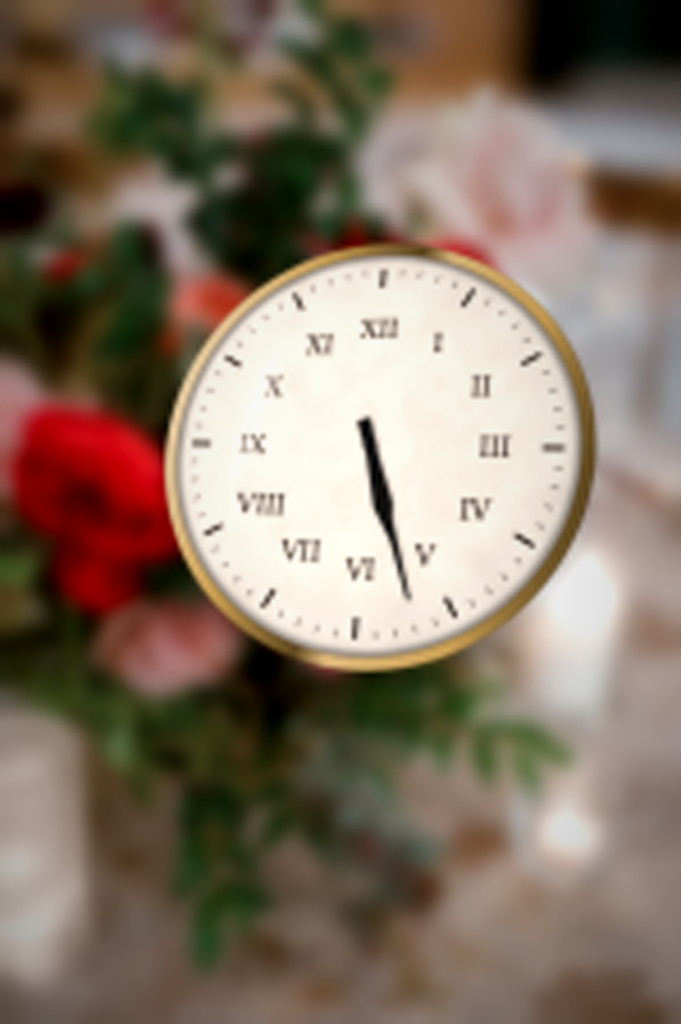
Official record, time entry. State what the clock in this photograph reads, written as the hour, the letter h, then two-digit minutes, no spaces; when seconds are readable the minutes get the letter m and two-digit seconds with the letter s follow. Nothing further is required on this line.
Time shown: 5h27
